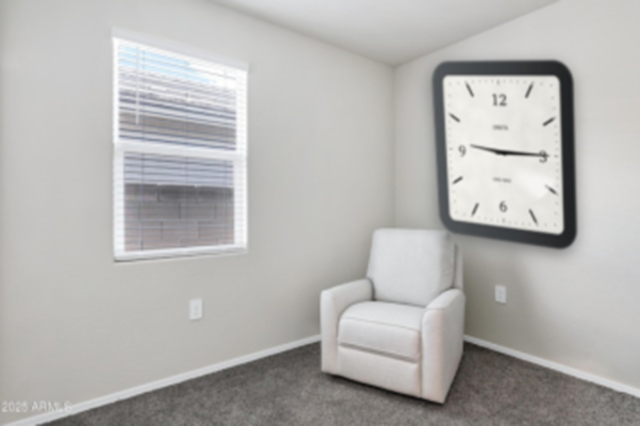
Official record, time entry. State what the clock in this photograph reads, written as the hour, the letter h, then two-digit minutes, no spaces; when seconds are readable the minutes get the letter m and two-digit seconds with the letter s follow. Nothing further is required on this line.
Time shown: 9h15
